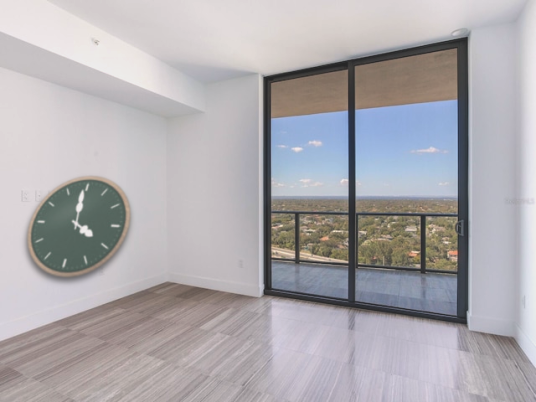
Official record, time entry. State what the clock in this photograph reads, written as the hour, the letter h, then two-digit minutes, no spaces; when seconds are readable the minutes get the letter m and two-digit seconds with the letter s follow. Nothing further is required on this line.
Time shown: 3h59
